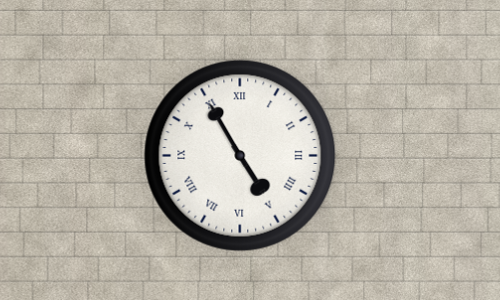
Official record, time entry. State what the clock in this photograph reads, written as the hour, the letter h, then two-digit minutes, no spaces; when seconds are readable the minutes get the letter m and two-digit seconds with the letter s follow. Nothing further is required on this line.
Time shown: 4h55
